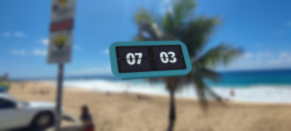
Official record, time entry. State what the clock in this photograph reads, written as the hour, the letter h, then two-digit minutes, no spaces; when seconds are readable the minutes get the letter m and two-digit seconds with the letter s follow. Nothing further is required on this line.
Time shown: 7h03
